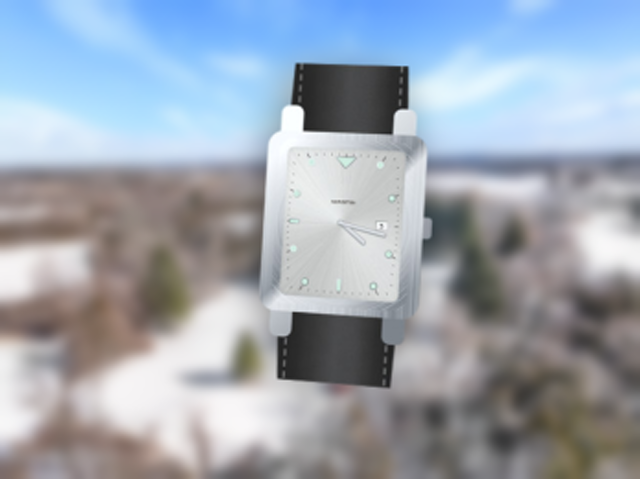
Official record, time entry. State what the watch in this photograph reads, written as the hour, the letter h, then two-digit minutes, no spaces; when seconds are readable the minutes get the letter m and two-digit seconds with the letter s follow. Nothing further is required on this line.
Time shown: 4h17
